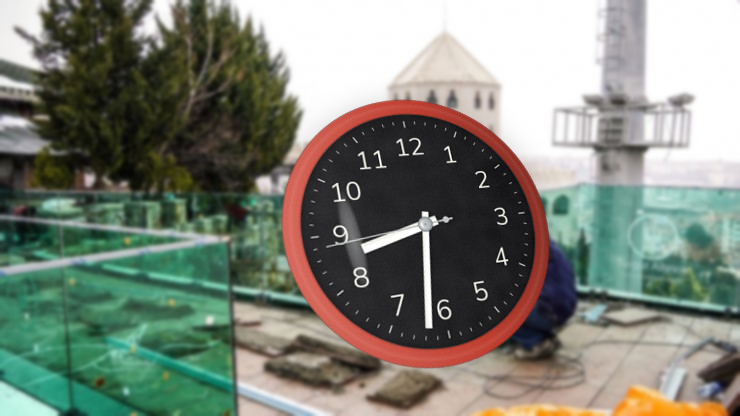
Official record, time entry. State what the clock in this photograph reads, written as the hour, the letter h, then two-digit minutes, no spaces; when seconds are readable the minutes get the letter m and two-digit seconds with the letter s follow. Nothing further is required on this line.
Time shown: 8h31m44s
